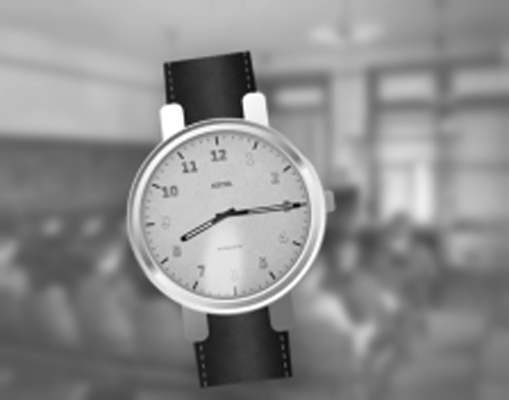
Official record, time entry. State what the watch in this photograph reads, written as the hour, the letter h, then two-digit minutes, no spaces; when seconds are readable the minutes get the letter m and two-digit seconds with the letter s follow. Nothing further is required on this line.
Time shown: 8h15
